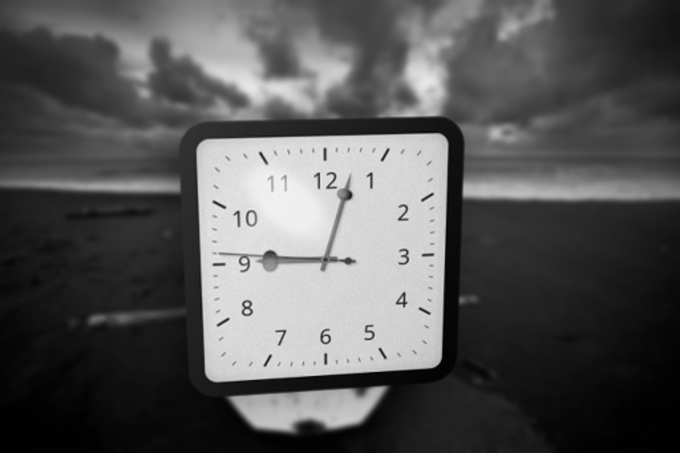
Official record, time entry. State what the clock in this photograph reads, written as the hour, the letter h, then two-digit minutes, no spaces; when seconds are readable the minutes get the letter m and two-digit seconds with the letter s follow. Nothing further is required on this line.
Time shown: 9h02m46s
